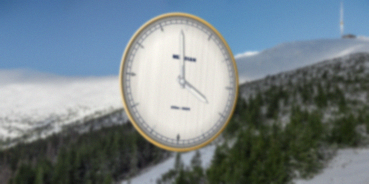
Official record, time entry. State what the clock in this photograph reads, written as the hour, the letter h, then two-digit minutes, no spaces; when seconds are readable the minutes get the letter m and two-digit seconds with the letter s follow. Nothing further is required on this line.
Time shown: 3h59
